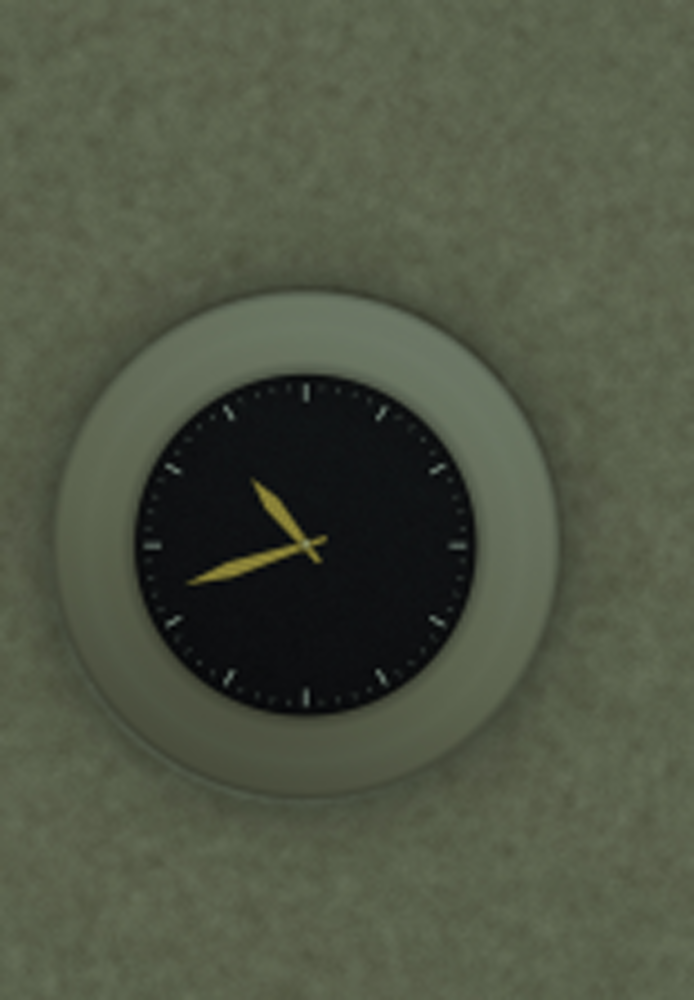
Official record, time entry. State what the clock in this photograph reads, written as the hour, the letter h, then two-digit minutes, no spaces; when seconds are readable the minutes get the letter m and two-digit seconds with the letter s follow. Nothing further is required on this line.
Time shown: 10h42
